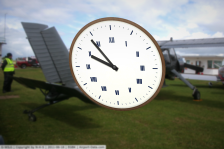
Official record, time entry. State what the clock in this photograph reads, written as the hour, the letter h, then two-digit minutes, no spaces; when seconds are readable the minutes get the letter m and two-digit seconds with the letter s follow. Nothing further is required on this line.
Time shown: 9h54
